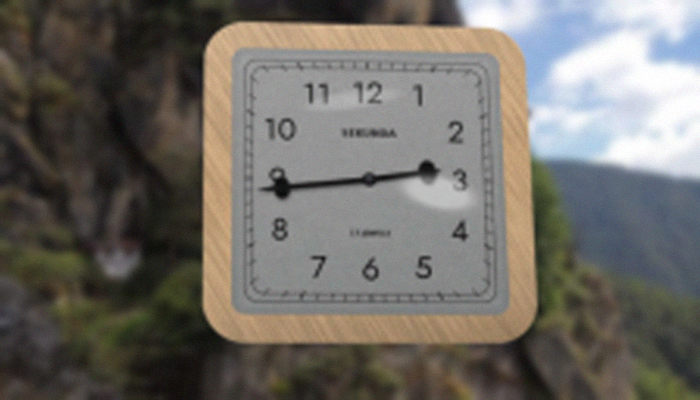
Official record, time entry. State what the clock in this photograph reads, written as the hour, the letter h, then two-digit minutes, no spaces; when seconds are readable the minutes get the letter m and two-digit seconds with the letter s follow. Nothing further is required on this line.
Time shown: 2h44
